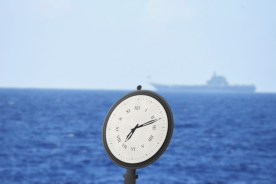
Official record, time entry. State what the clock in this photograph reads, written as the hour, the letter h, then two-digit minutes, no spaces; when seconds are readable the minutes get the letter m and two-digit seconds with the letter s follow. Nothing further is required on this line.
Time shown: 7h12
